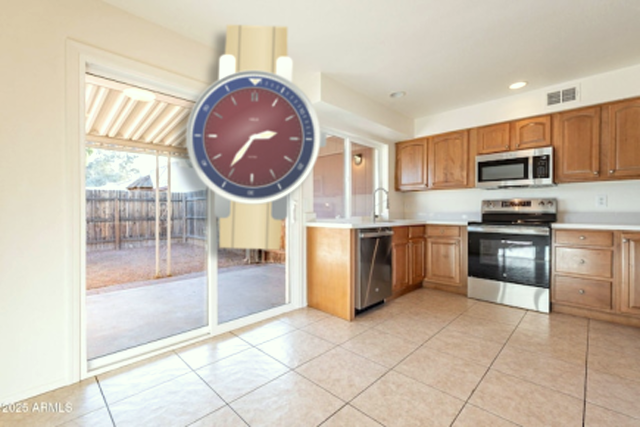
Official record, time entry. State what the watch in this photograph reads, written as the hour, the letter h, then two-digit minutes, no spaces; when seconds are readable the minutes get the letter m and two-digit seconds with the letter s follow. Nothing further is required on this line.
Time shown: 2h36
